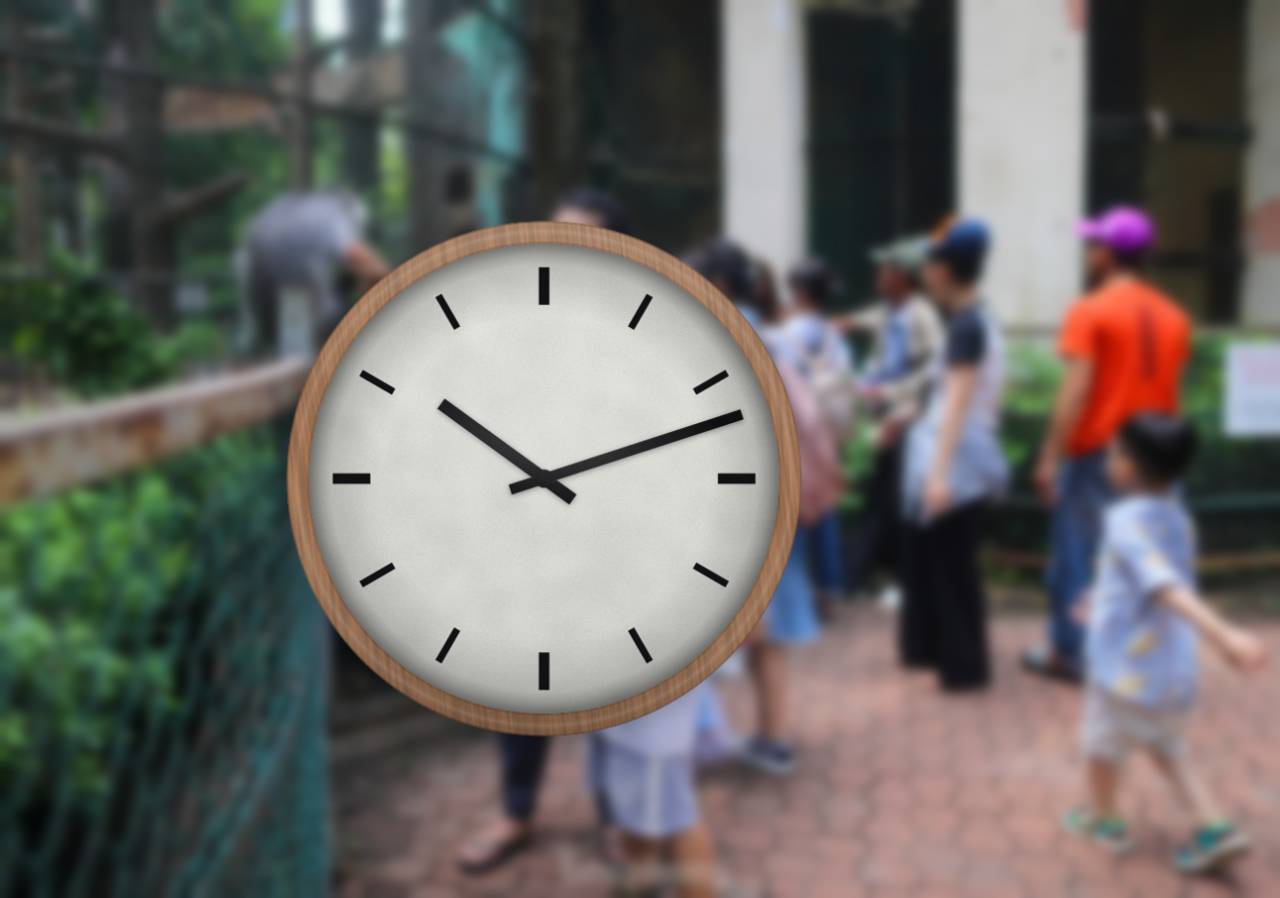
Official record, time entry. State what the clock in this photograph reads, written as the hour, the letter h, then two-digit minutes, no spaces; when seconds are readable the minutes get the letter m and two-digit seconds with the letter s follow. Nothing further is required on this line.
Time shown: 10h12
